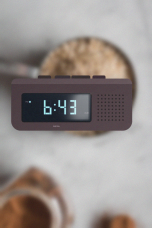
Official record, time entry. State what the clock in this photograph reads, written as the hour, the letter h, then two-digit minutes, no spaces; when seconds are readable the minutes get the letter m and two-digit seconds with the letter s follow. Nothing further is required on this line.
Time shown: 6h43
